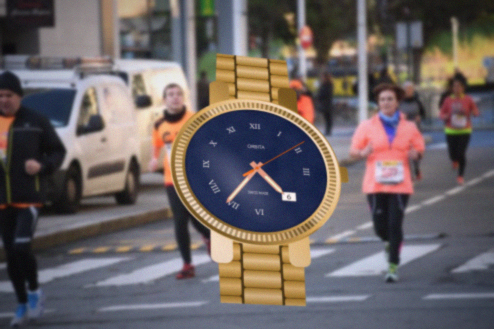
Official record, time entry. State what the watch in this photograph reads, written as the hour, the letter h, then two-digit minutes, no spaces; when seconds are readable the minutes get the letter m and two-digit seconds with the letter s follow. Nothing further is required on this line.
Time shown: 4h36m09s
